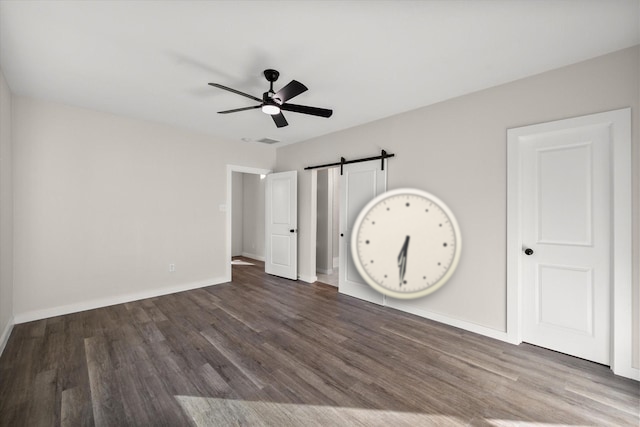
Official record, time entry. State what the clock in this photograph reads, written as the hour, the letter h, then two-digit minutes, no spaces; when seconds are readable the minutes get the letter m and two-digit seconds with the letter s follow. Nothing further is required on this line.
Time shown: 6h31
